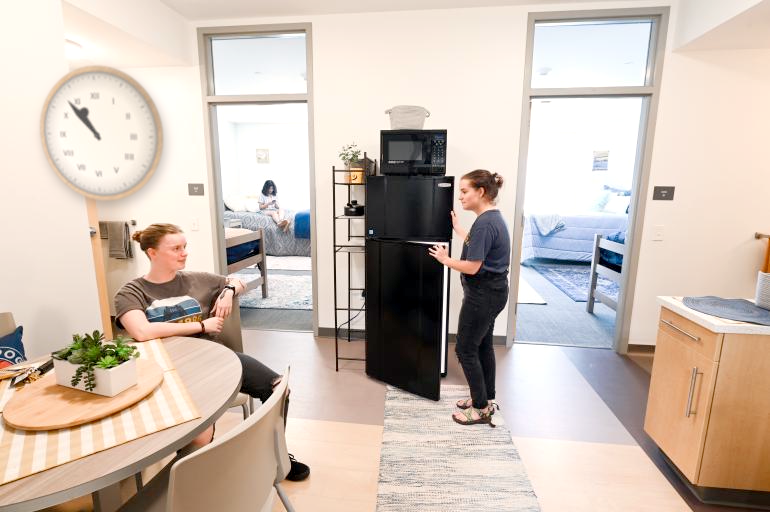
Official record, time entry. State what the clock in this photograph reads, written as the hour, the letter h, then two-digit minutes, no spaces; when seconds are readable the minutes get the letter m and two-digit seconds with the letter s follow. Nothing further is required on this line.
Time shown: 10h53
